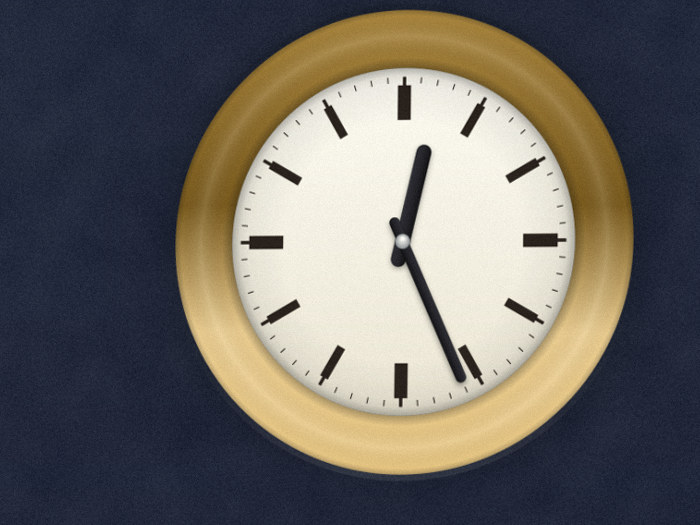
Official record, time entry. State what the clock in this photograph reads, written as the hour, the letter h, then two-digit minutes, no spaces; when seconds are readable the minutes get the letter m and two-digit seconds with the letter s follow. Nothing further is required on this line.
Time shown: 12h26
